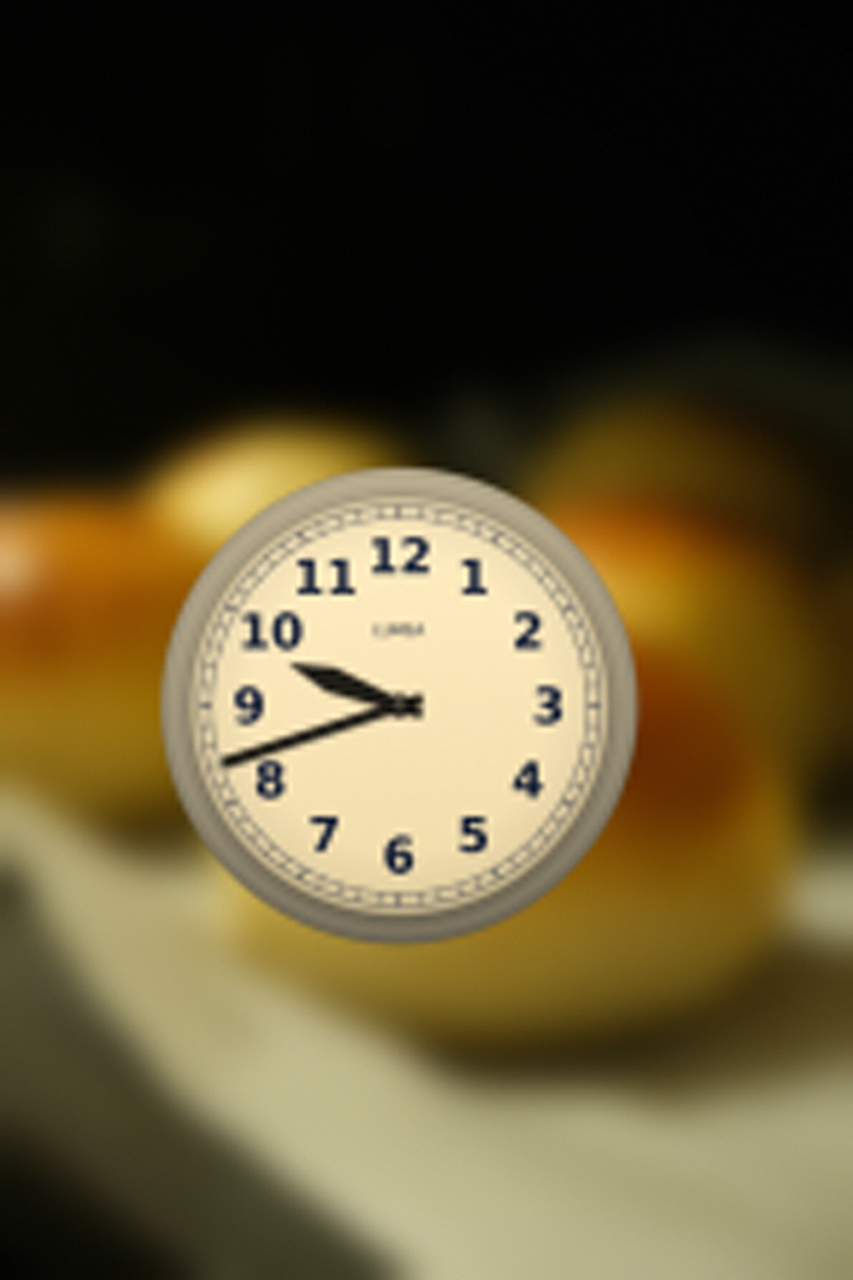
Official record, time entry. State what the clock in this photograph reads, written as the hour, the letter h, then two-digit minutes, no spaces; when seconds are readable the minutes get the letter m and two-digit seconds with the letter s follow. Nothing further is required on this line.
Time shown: 9h42
